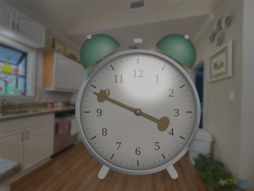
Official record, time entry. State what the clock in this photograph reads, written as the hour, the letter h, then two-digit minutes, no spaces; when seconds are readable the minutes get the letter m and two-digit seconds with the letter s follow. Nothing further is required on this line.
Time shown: 3h49
